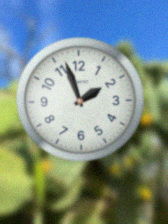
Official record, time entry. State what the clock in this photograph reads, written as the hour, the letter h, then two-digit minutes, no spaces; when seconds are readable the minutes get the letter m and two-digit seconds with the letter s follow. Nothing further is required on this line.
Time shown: 1h57
